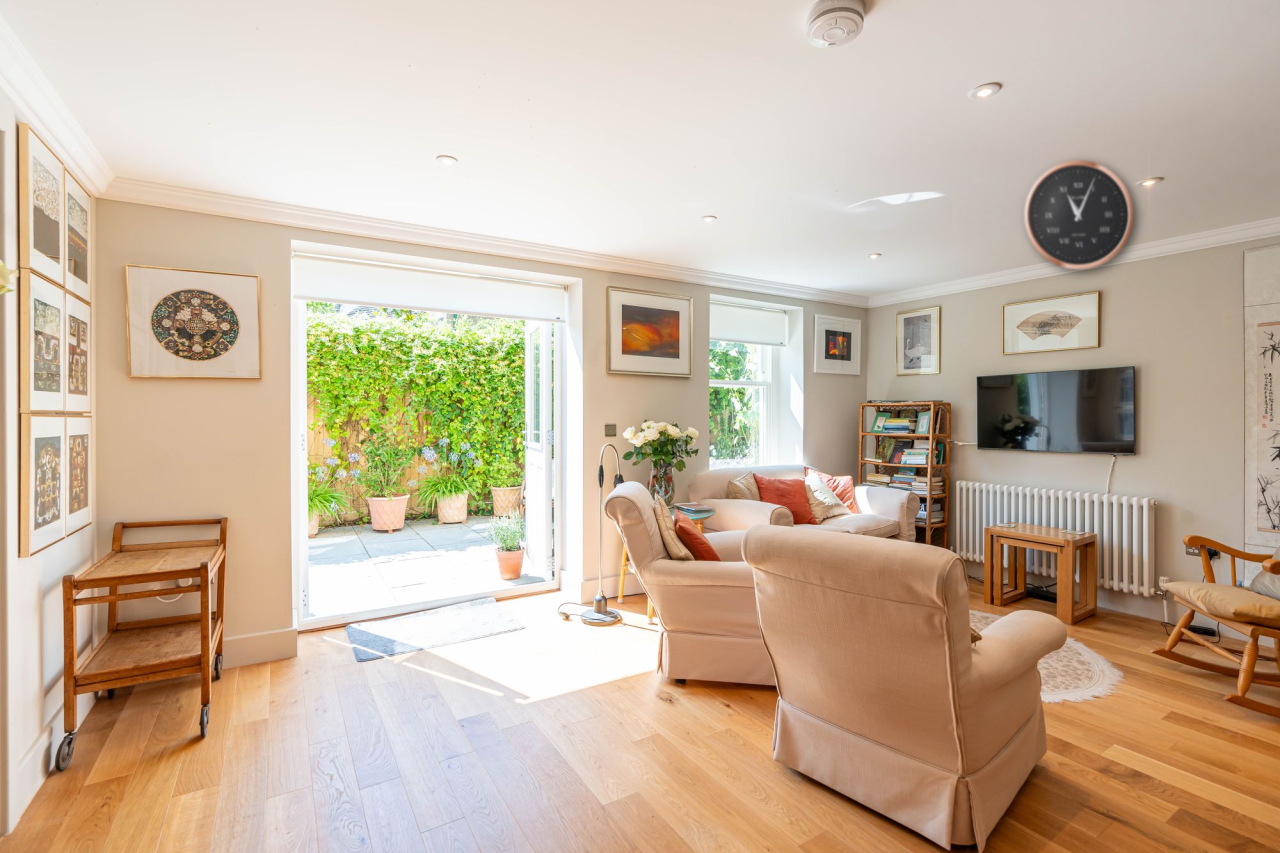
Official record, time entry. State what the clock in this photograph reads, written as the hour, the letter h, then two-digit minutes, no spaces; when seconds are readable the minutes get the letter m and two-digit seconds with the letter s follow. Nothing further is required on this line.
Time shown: 11h04
